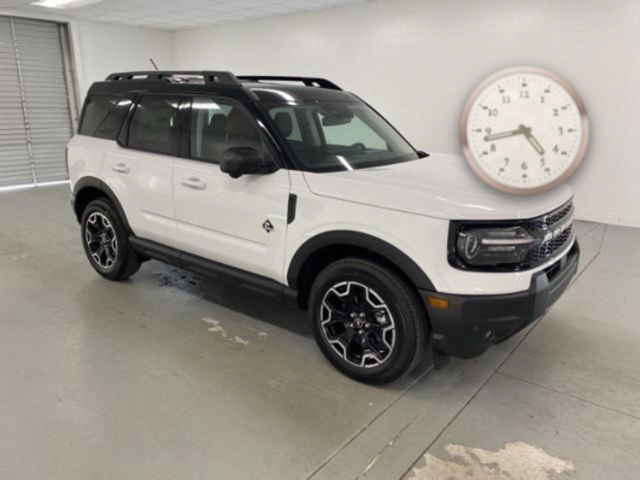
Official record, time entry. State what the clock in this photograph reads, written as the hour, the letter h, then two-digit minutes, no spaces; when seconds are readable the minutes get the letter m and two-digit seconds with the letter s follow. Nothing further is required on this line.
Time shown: 4h43
